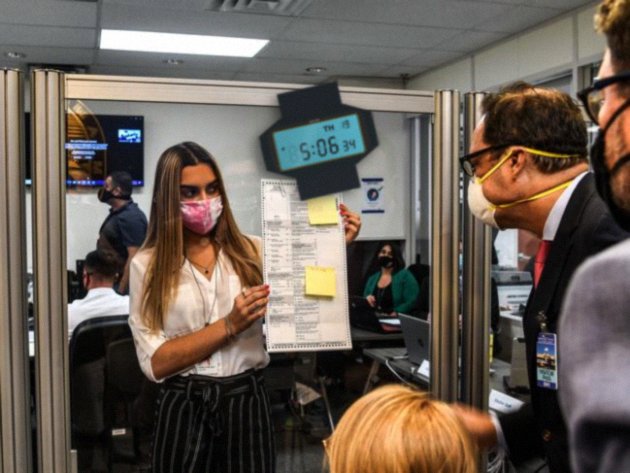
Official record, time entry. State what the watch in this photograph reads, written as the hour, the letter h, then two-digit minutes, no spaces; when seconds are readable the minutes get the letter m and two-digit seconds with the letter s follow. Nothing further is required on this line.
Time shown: 5h06m34s
